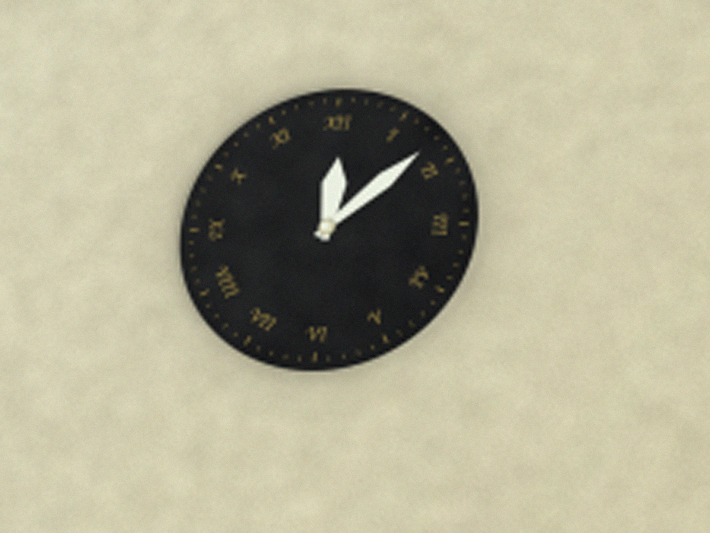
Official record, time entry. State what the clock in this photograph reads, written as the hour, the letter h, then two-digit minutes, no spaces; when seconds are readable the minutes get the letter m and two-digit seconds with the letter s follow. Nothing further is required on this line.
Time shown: 12h08
